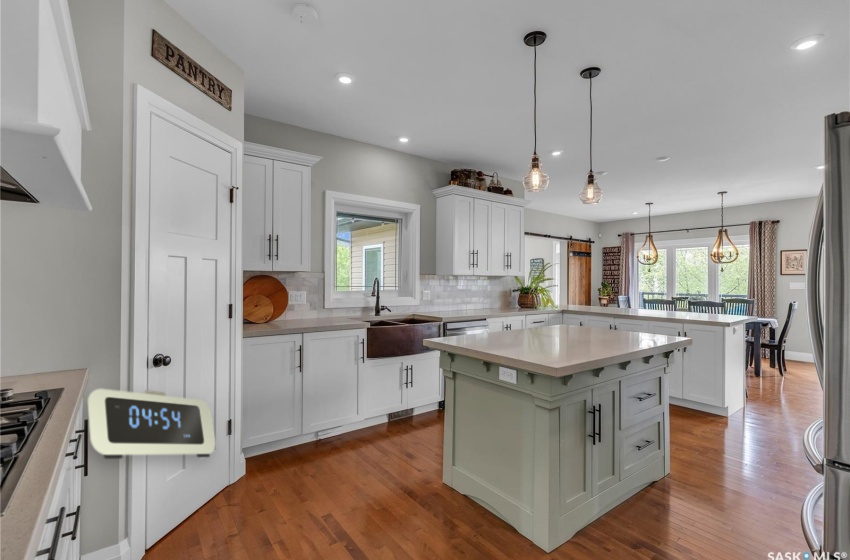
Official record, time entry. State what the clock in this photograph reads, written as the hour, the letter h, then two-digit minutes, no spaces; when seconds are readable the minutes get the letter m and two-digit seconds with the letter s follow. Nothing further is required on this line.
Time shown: 4h54
